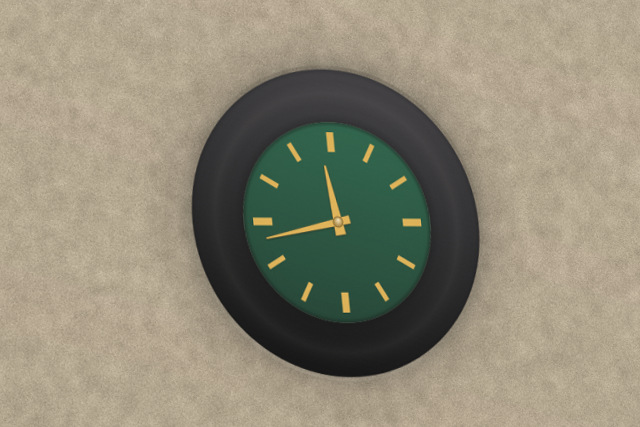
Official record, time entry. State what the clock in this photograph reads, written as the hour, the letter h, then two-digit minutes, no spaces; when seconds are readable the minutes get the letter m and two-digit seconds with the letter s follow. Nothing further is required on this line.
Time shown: 11h43
